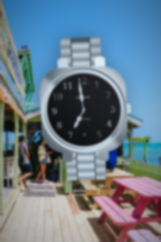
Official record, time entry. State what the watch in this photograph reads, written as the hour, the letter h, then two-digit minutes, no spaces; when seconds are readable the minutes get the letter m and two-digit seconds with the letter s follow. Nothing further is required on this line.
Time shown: 6h59
